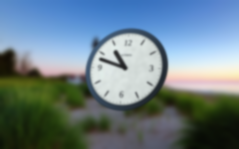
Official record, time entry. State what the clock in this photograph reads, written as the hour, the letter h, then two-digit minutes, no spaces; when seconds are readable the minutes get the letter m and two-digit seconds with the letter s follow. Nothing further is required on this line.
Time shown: 10h48
